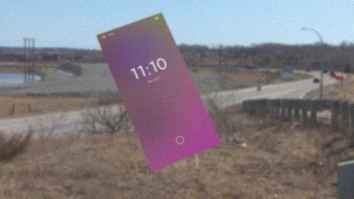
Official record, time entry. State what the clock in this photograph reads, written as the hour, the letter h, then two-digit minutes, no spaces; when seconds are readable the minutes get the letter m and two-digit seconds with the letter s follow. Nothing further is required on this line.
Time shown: 11h10
